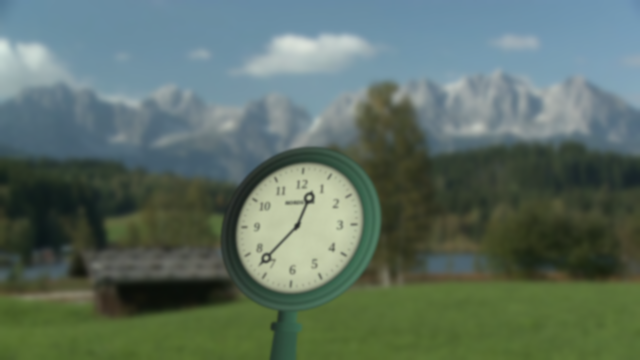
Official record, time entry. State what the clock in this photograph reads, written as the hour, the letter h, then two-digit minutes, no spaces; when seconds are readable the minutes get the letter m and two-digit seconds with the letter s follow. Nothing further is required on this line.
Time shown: 12h37
